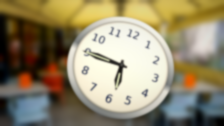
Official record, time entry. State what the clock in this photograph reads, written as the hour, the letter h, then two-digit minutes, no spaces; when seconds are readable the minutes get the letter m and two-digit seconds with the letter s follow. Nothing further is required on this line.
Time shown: 5h45
